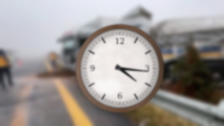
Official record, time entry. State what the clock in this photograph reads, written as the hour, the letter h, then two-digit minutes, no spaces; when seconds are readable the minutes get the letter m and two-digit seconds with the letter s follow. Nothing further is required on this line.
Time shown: 4h16
